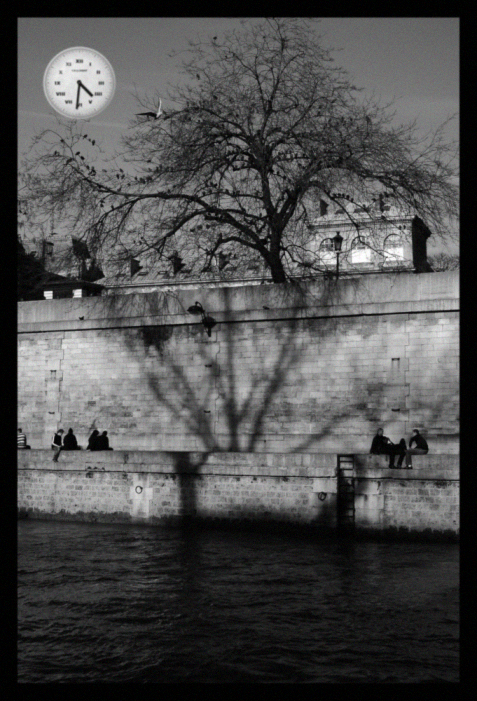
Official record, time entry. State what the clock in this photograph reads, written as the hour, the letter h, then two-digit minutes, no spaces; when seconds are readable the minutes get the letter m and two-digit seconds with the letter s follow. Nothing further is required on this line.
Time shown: 4h31
